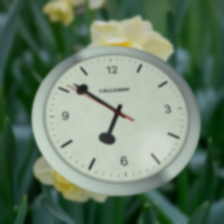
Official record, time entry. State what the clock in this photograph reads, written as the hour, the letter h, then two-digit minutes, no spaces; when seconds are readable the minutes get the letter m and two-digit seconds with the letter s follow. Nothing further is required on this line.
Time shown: 6h51m51s
